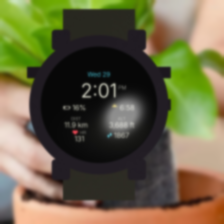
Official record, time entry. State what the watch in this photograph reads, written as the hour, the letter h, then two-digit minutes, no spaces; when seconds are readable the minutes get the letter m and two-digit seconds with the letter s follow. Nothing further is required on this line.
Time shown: 2h01
